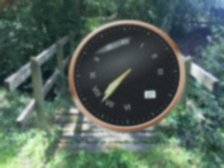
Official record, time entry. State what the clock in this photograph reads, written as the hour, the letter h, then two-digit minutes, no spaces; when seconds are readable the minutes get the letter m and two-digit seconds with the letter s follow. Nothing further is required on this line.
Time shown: 7h37
